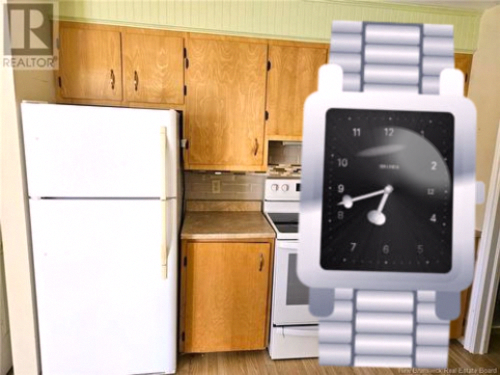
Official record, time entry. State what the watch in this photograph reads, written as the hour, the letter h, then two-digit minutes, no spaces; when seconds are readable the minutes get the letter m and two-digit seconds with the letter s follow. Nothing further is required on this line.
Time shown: 6h42
